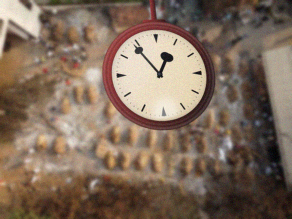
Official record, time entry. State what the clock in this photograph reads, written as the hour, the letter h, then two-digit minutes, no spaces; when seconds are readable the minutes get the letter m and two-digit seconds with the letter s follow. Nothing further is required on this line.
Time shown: 12h54
